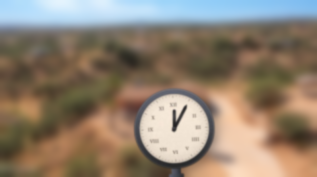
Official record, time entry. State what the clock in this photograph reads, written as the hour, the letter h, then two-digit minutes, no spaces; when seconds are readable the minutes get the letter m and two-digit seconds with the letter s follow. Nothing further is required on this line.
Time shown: 12h05
